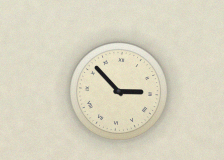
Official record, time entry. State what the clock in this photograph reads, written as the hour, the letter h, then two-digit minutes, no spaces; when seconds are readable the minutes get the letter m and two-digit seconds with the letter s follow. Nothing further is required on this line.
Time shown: 2h52
